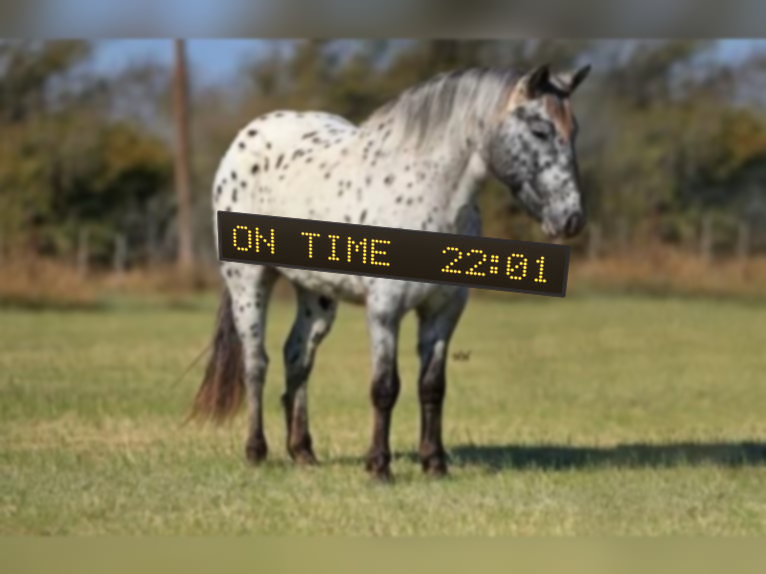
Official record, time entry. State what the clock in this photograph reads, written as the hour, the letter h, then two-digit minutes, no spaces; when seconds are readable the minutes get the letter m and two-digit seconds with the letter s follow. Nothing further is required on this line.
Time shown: 22h01
